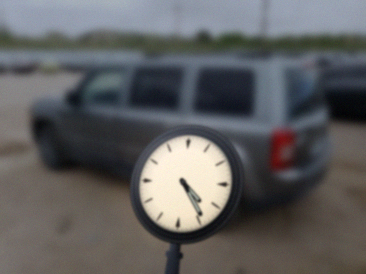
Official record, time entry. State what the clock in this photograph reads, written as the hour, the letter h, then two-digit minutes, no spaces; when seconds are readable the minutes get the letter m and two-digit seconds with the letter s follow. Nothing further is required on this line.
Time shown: 4h24
